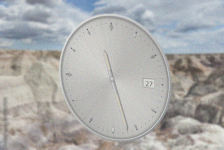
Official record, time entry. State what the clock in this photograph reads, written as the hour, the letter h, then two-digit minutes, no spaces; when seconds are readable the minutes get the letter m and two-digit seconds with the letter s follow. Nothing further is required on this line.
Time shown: 11h27
